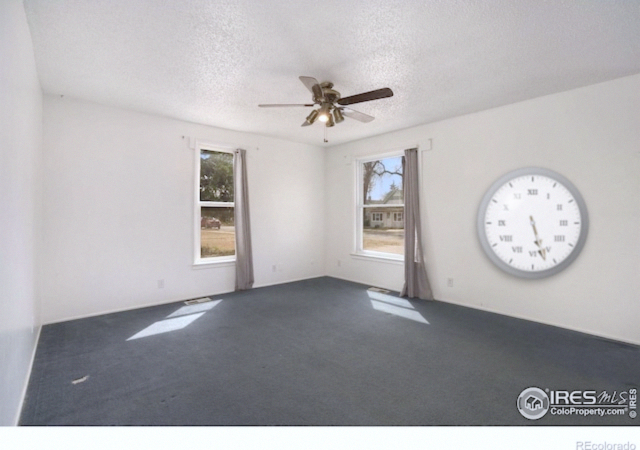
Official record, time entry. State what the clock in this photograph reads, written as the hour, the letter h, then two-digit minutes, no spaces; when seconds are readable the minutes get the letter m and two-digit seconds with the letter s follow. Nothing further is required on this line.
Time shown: 5h27
